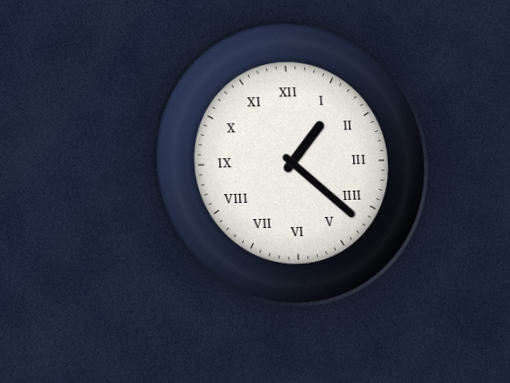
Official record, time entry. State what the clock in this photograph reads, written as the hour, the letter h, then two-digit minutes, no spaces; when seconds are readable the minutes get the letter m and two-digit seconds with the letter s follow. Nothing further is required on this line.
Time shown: 1h22
